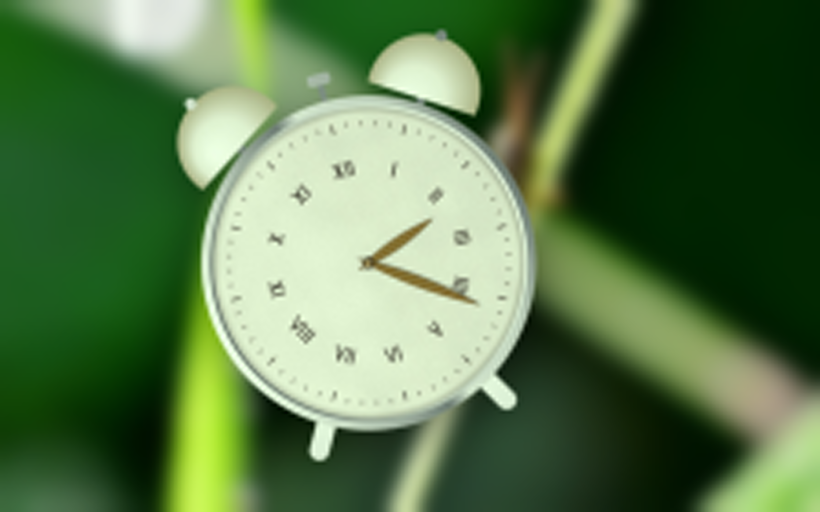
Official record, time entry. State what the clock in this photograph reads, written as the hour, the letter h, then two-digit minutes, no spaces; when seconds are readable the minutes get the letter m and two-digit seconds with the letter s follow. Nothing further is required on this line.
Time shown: 2h21
